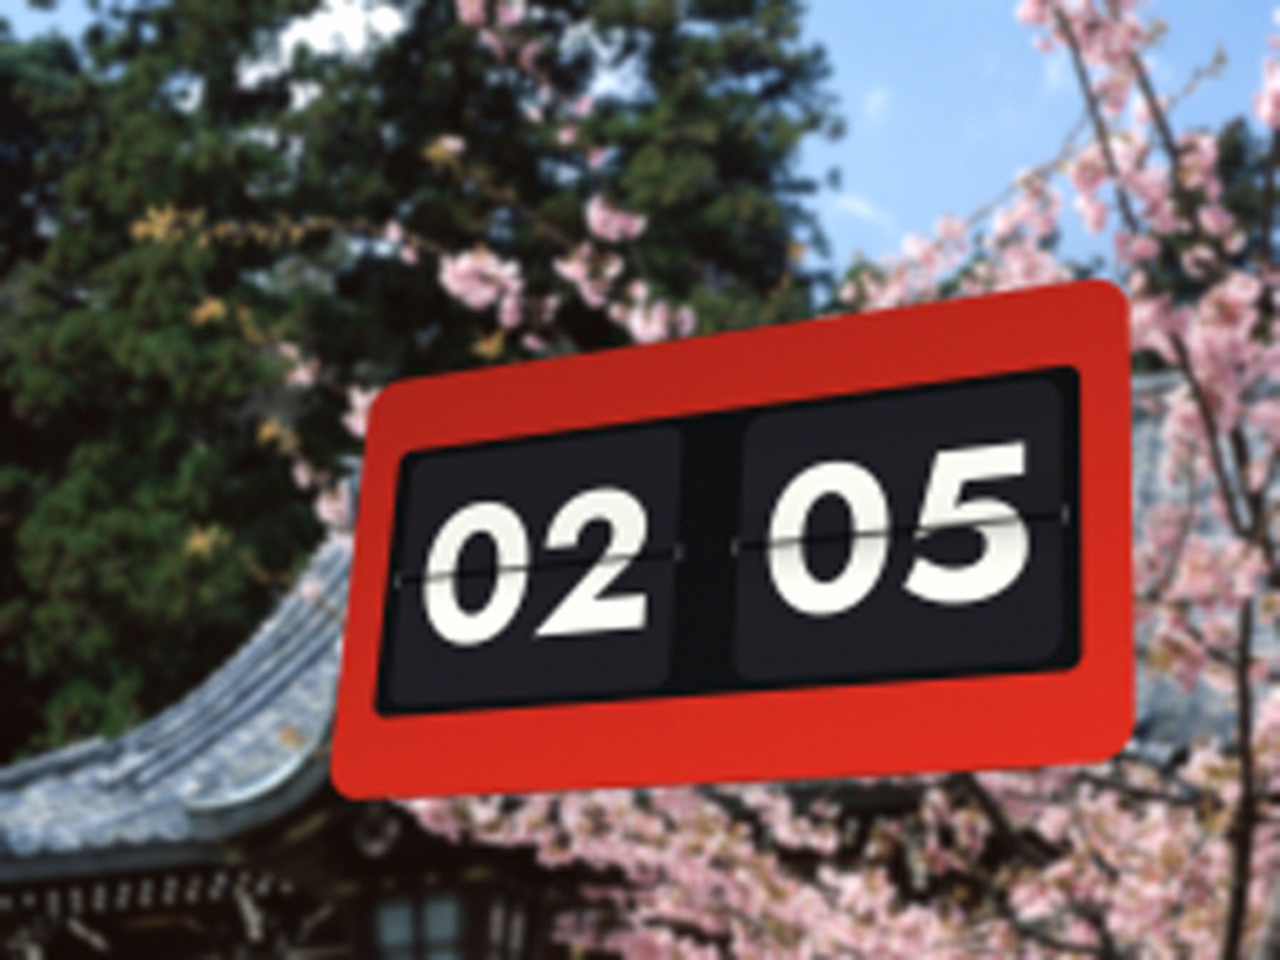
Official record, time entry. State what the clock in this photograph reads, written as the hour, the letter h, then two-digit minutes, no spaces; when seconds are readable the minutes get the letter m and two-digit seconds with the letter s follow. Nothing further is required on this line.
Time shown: 2h05
